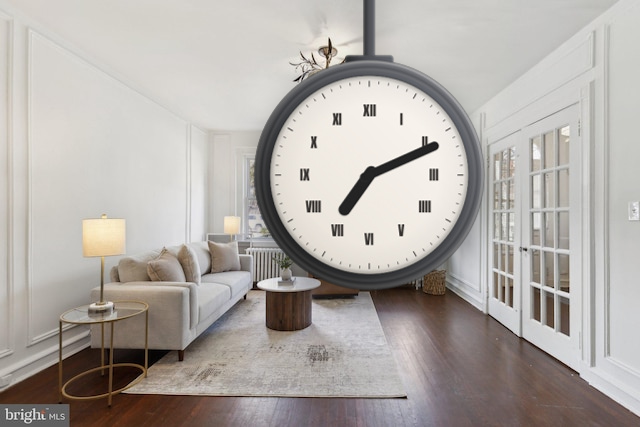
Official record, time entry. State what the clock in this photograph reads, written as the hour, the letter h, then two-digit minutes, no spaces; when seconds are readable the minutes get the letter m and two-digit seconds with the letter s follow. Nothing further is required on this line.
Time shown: 7h11
